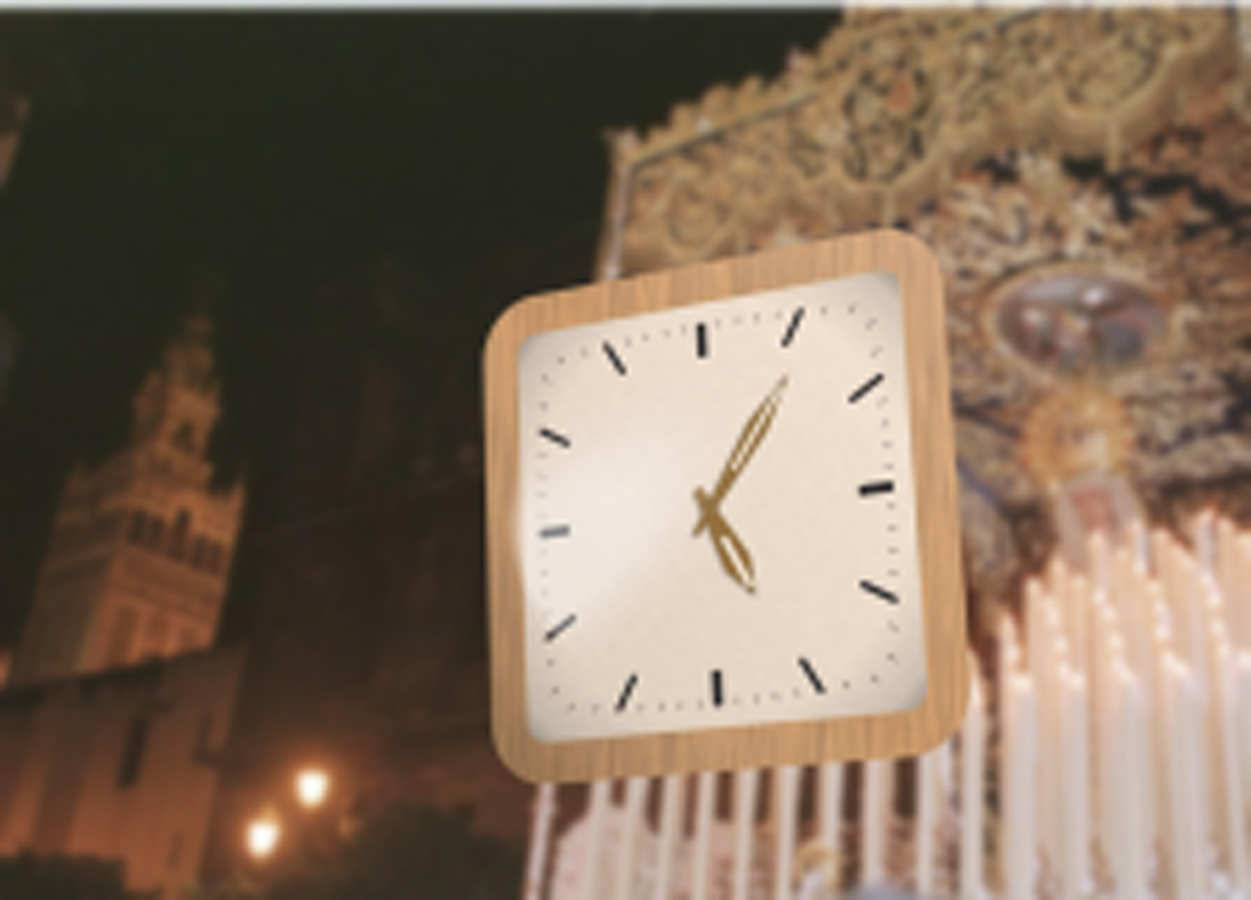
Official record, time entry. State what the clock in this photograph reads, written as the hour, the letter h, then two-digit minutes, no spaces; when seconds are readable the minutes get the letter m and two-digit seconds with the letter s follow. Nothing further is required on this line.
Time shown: 5h06
